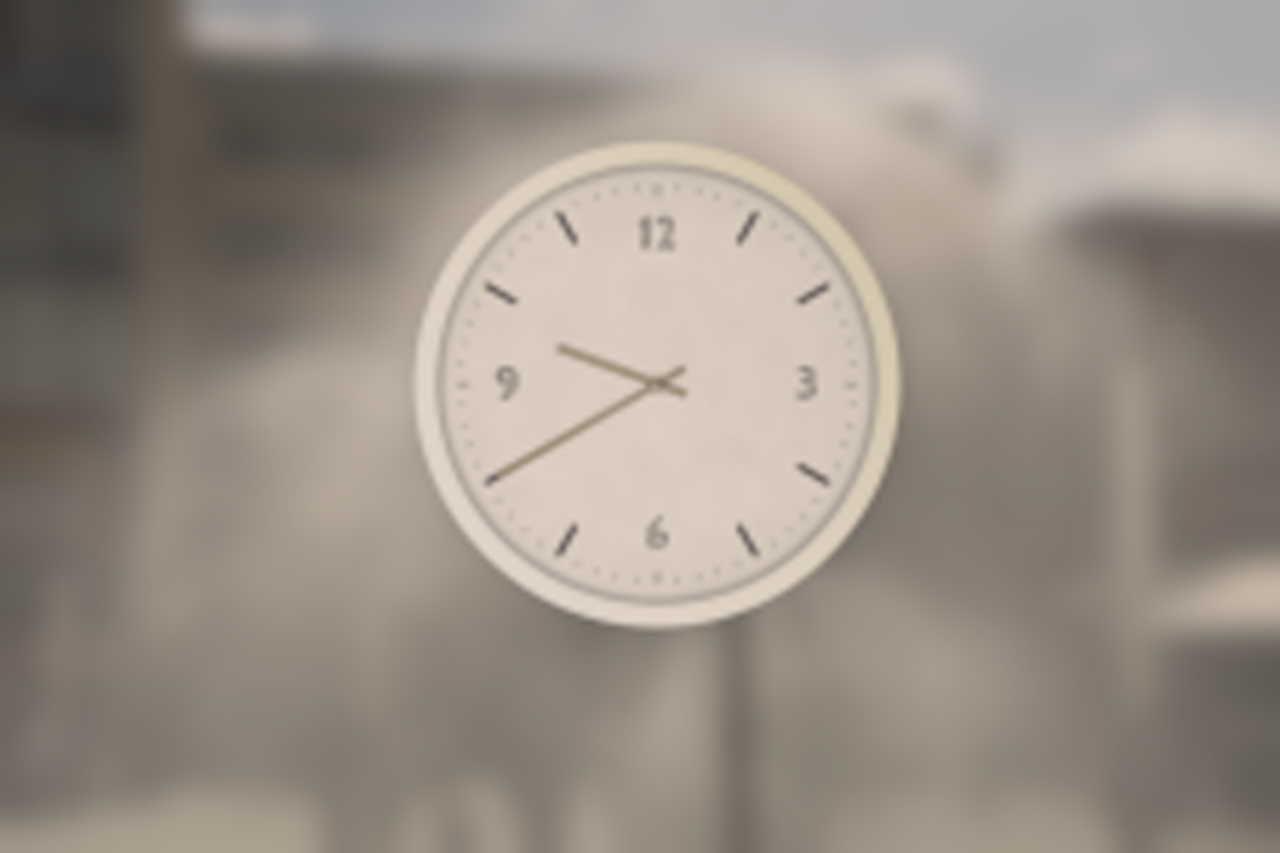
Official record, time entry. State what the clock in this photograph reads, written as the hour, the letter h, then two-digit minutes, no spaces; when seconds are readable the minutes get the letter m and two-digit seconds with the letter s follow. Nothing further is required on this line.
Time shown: 9h40
